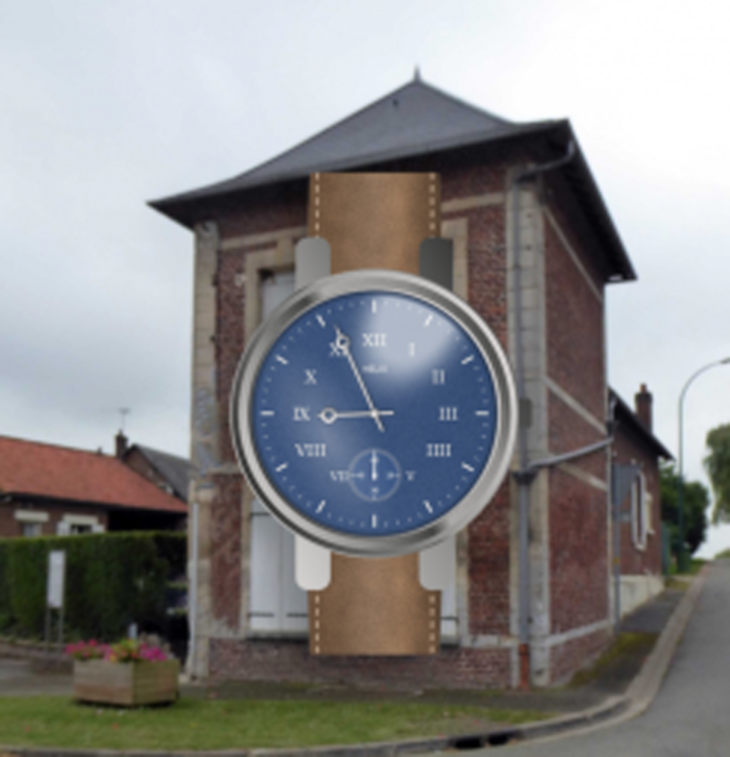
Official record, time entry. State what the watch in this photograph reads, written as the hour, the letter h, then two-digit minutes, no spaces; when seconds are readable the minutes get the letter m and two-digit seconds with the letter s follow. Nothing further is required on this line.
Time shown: 8h56
